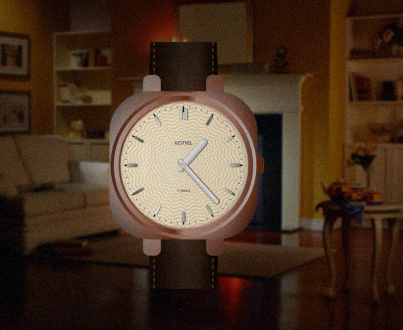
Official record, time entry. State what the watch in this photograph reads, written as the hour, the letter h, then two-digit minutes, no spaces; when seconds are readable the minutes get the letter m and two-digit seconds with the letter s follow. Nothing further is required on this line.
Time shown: 1h23
